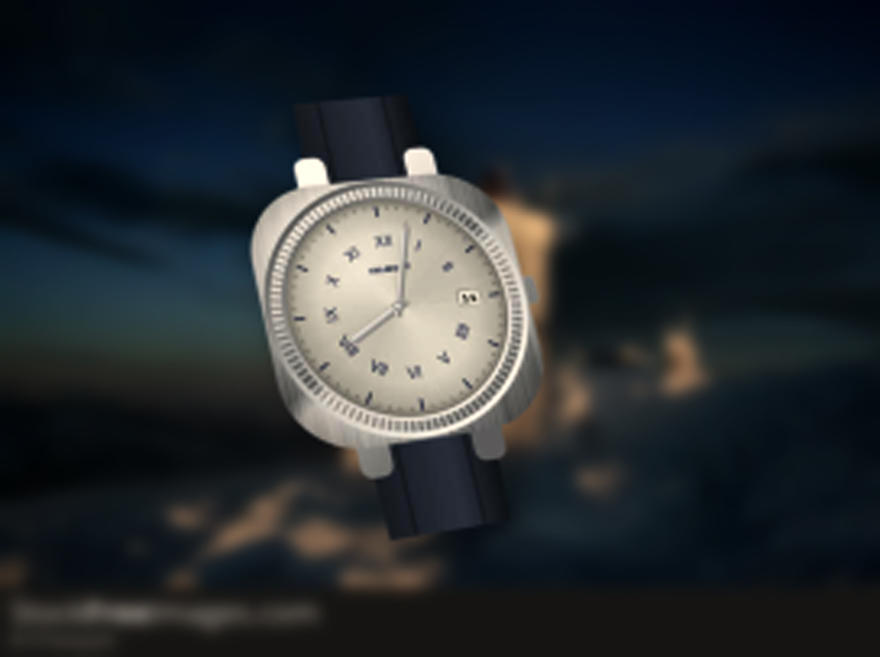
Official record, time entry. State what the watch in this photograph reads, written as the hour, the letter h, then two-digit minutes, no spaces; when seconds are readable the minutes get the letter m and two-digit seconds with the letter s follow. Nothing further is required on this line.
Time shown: 8h03
